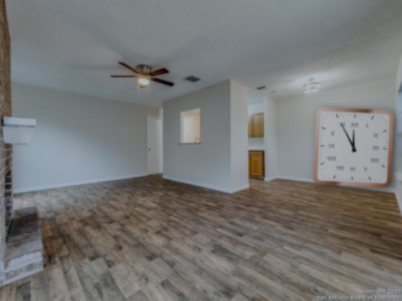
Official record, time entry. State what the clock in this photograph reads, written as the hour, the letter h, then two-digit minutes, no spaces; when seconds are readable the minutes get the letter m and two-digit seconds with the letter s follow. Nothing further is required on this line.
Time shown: 11h55
